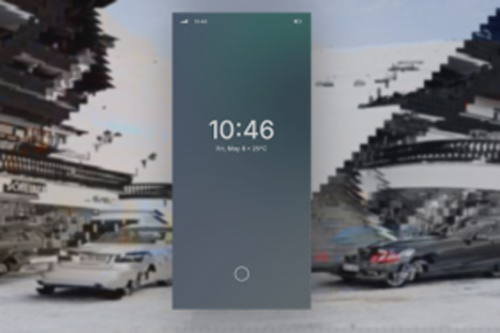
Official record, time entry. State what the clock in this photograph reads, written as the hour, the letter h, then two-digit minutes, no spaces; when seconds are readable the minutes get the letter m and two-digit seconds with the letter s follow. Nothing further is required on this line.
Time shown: 10h46
